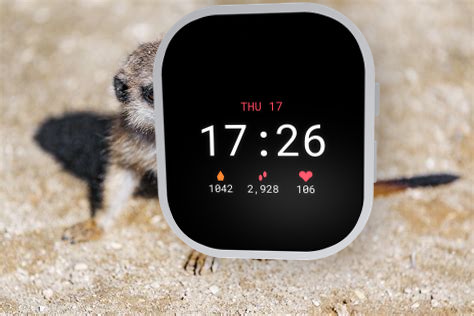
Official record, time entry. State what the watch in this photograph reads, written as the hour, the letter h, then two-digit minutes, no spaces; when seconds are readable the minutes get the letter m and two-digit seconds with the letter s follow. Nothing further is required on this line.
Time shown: 17h26
